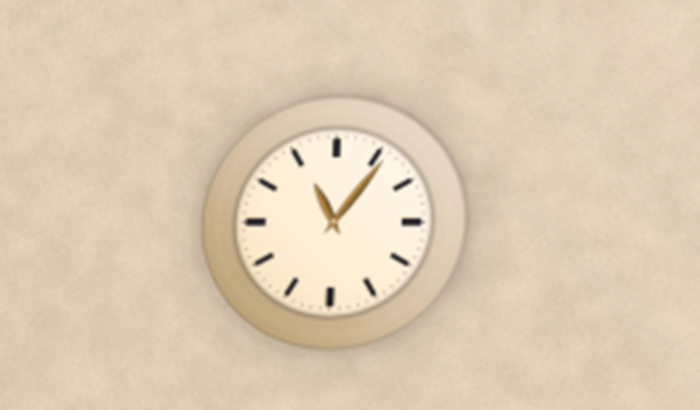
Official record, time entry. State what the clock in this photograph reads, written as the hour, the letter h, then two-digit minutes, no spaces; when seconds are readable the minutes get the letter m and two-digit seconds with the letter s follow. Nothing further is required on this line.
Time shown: 11h06
